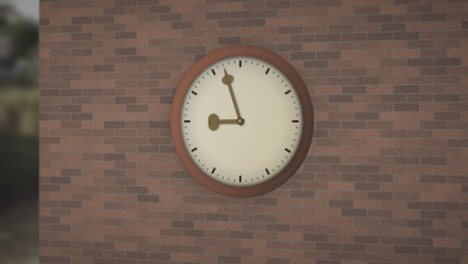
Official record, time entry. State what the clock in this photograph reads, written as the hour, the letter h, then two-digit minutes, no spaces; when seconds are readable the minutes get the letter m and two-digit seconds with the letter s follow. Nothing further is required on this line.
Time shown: 8h57
